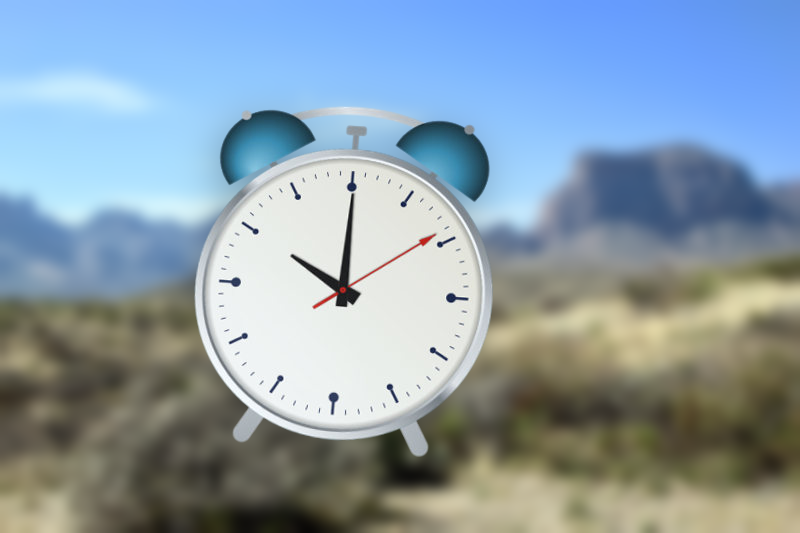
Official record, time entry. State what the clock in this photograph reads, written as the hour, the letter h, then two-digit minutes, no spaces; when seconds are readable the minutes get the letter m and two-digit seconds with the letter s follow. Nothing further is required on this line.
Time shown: 10h00m09s
